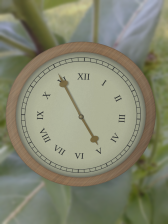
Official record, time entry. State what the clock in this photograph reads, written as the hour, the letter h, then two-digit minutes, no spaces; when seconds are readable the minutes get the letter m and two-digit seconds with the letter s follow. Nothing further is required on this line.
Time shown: 4h55
